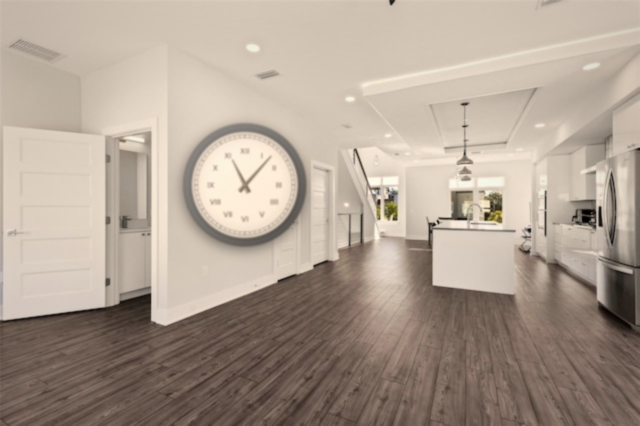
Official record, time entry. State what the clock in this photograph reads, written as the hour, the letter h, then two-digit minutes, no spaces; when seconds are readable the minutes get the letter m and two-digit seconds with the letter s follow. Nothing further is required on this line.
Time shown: 11h07
